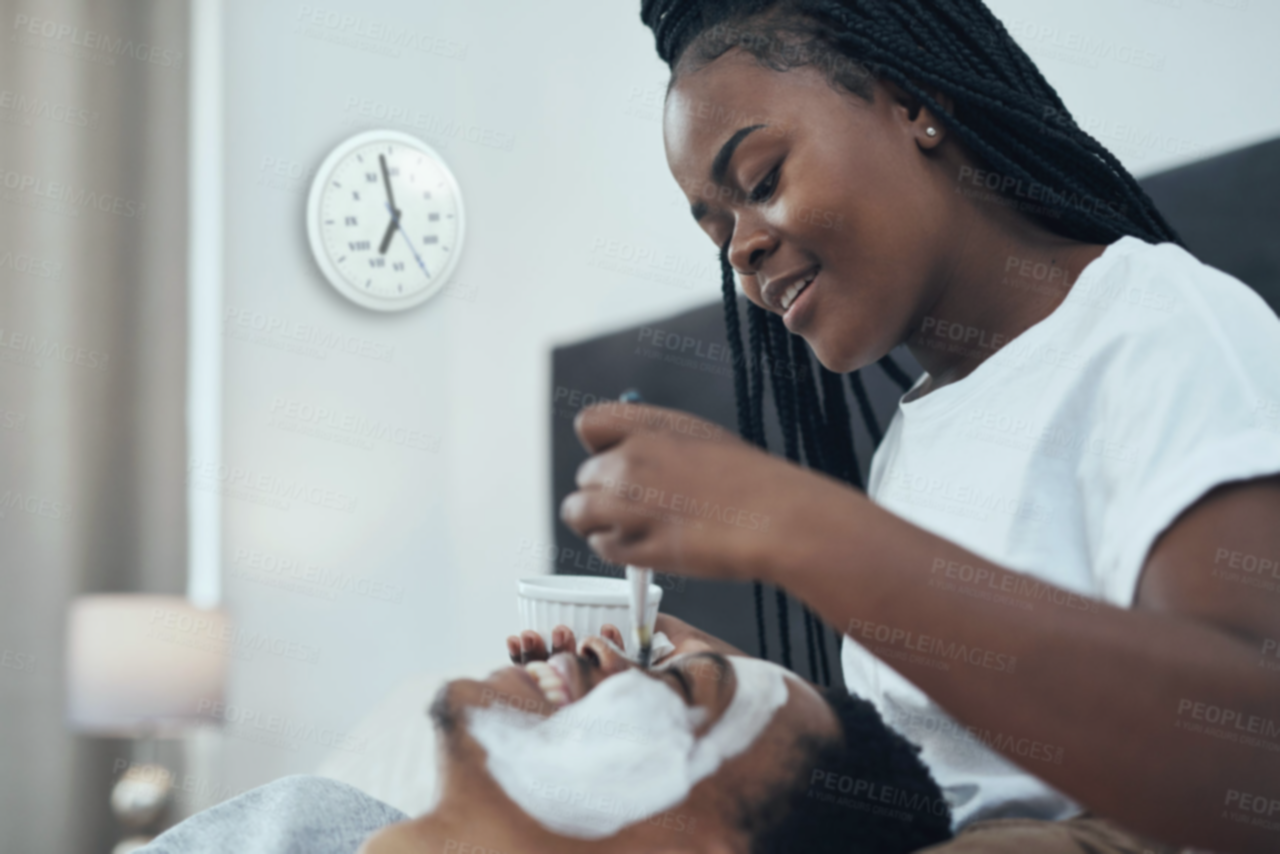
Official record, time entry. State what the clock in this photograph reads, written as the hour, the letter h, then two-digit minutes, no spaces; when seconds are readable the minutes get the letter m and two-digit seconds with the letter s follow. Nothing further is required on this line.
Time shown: 6h58m25s
